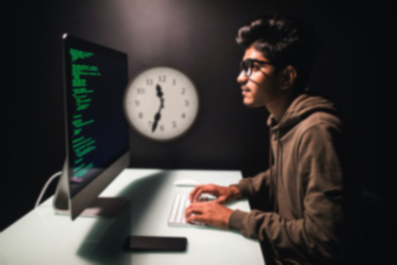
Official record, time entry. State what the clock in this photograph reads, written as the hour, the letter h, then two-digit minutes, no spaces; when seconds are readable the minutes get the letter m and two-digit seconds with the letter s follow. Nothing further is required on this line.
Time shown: 11h33
